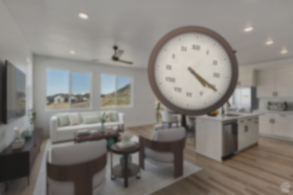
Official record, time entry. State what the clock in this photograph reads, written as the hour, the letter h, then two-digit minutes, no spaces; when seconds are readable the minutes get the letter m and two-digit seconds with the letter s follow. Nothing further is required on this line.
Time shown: 4h20
